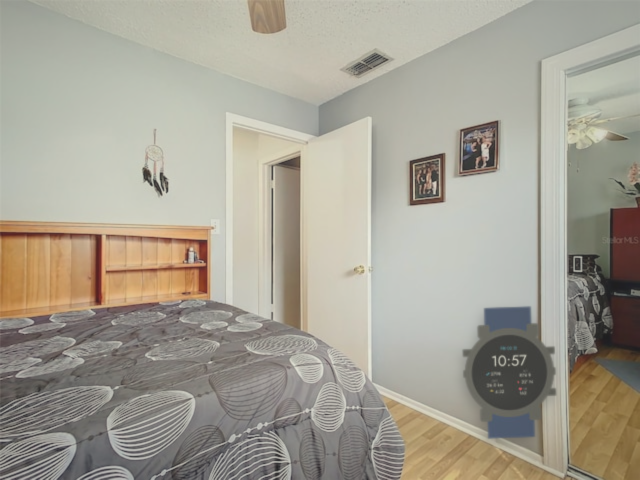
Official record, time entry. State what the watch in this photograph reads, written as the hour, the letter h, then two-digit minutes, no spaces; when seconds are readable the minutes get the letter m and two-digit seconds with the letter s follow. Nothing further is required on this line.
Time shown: 10h57
